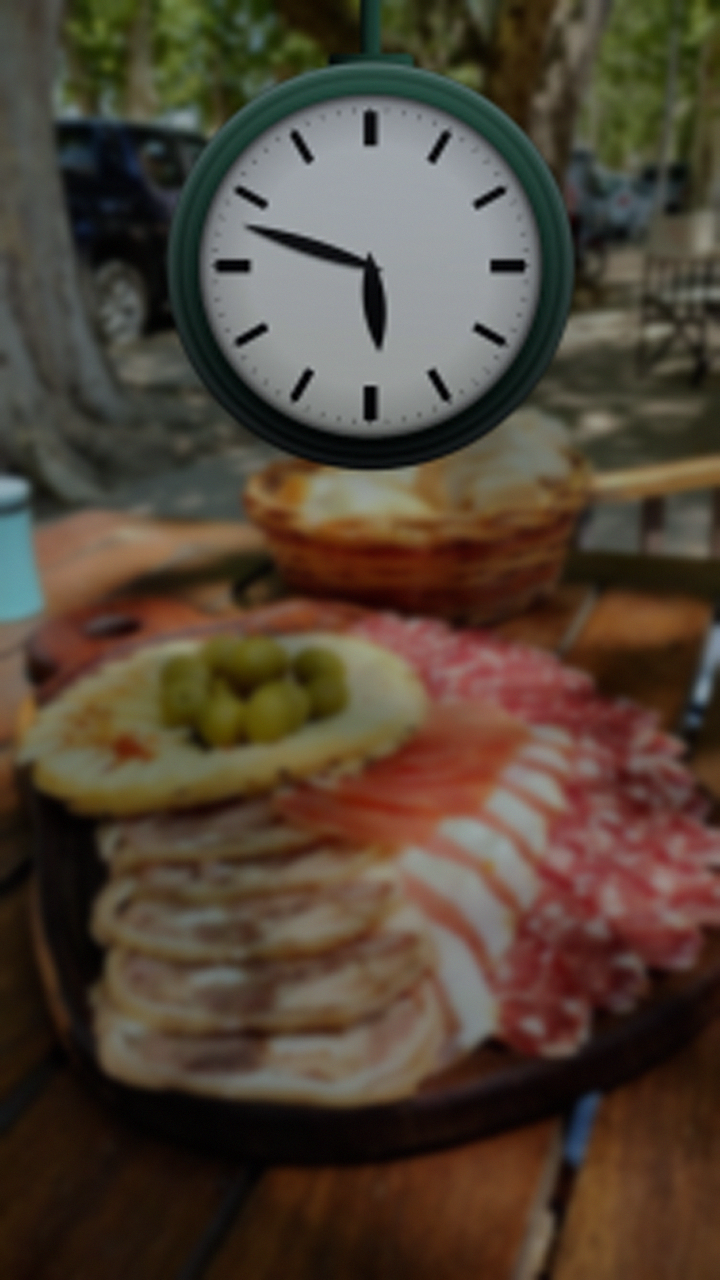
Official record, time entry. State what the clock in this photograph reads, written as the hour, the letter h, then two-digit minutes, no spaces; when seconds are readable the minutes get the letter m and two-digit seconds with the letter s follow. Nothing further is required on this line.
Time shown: 5h48
